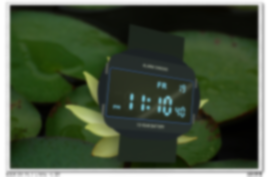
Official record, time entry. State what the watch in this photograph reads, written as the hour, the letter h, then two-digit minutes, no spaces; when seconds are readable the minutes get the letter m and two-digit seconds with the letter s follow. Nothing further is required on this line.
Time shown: 11h10
